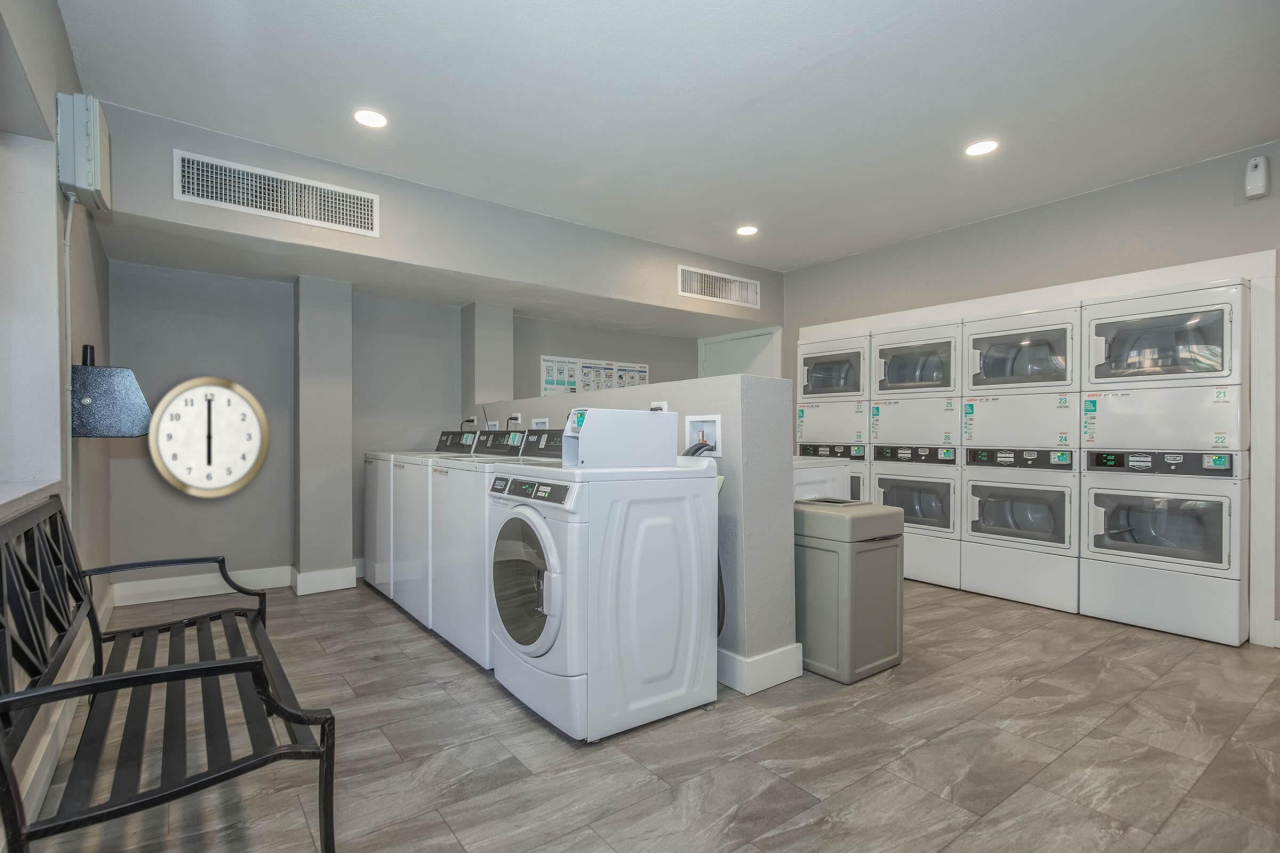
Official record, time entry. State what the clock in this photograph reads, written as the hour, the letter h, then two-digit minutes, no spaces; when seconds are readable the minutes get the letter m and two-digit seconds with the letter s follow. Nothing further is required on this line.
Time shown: 6h00
